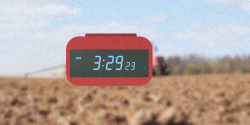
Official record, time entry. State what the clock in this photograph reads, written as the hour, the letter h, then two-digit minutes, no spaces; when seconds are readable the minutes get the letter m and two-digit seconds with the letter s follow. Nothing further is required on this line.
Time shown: 3h29m23s
